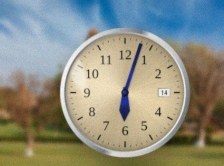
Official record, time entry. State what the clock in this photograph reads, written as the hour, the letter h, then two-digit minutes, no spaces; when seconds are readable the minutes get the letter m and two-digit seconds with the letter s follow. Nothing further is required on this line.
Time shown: 6h03
